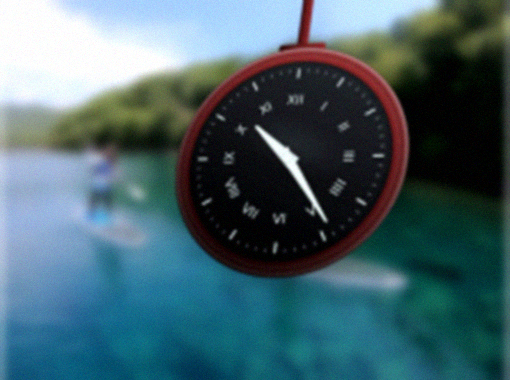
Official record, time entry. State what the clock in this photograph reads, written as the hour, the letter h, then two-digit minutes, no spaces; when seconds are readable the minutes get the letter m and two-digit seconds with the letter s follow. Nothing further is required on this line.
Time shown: 10h24
